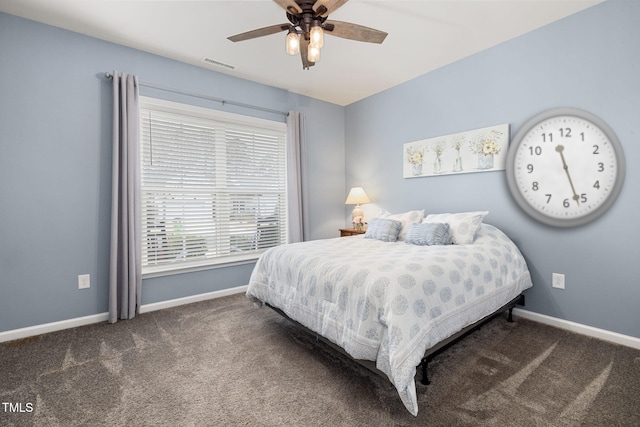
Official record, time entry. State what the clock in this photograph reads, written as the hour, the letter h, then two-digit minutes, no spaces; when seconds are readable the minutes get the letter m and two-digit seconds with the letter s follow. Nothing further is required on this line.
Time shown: 11h27
